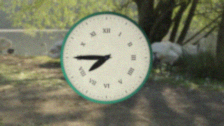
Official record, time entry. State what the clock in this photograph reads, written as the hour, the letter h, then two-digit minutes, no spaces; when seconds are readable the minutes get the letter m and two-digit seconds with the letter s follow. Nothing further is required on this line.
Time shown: 7h45
